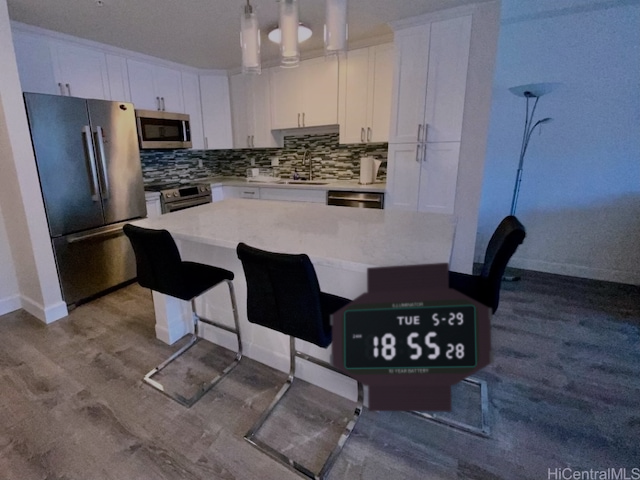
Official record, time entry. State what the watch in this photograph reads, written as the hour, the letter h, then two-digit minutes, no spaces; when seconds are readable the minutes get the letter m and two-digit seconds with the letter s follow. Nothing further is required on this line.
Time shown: 18h55m28s
